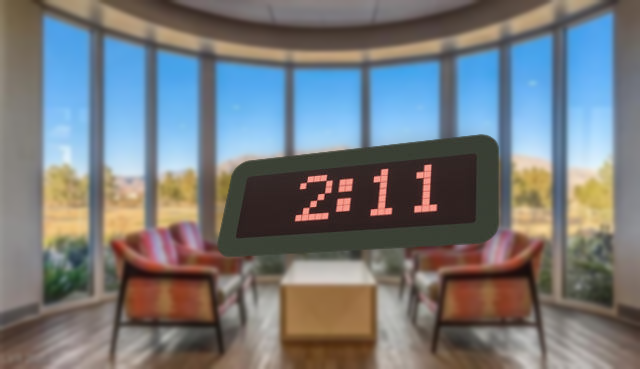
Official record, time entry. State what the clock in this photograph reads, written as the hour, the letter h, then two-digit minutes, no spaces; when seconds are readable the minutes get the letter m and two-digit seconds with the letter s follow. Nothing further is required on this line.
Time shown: 2h11
